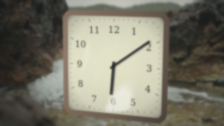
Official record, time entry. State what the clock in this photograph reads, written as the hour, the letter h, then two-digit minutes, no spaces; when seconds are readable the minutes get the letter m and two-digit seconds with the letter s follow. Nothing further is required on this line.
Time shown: 6h09
